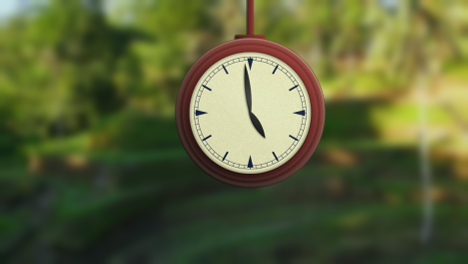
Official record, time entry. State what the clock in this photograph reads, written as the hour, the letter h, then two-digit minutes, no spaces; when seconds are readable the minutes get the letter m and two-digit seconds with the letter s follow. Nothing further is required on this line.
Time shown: 4h59
